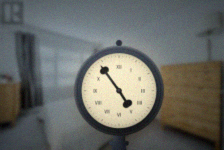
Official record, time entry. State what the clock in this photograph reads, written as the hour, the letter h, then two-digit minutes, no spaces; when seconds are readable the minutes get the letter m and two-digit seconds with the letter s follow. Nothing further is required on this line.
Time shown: 4h54
